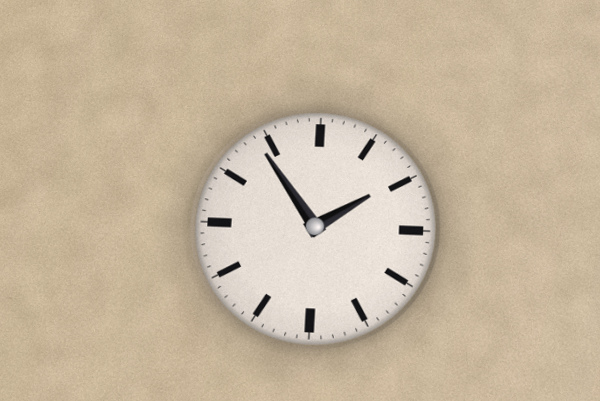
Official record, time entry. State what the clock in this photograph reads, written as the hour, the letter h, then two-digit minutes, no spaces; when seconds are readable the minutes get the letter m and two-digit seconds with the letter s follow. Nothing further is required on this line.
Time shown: 1h54
